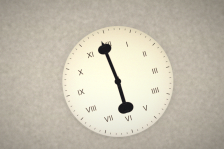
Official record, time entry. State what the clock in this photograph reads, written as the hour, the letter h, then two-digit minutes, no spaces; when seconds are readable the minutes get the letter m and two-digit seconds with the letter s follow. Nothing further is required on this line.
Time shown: 5h59
